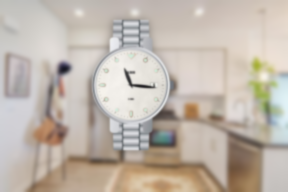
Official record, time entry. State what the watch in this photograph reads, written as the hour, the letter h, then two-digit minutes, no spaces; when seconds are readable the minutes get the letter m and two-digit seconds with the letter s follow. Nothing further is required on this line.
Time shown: 11h16
